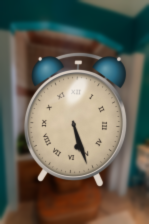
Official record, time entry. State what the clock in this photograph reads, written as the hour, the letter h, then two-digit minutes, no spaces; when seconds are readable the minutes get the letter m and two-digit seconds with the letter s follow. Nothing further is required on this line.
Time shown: 5h26
